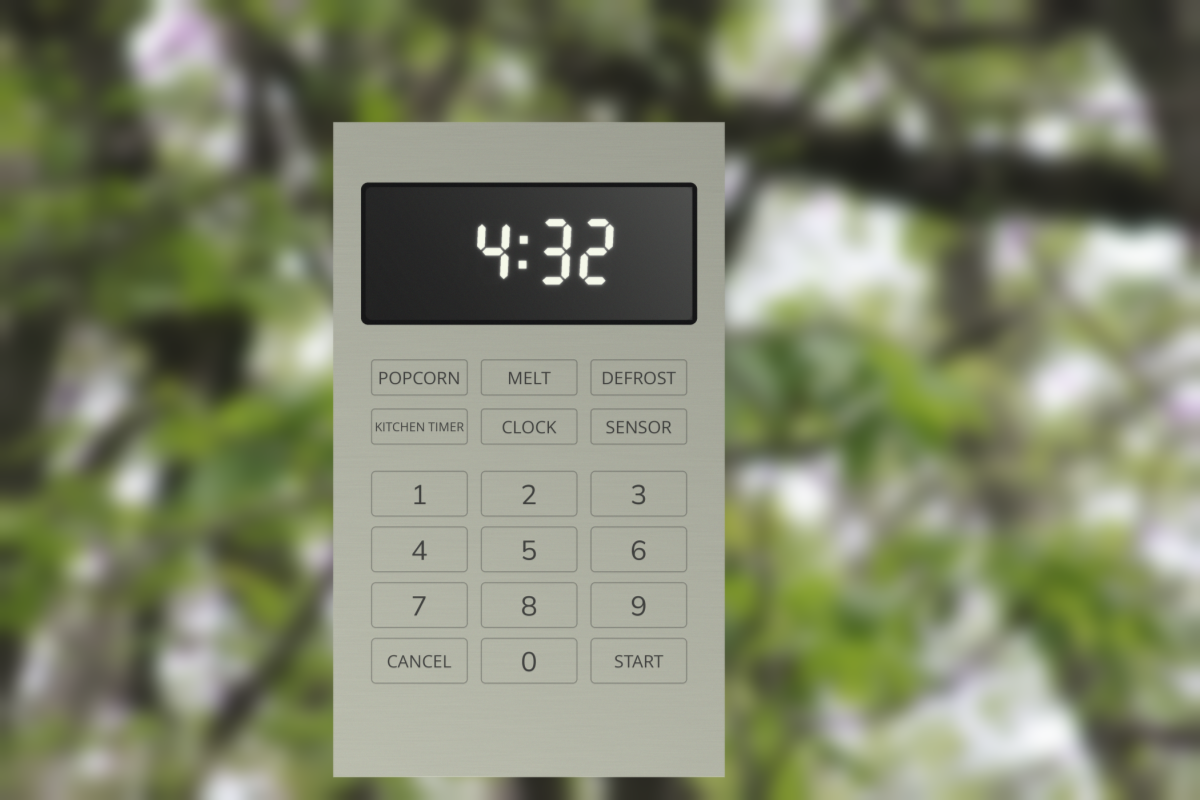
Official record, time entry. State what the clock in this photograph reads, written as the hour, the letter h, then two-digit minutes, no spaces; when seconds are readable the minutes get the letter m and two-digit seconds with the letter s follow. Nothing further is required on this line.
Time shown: 4h32
